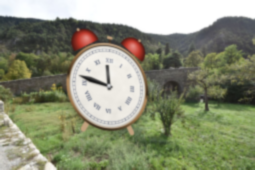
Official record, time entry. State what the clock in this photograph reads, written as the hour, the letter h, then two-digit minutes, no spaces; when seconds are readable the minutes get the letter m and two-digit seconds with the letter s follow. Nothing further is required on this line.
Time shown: 11h47
